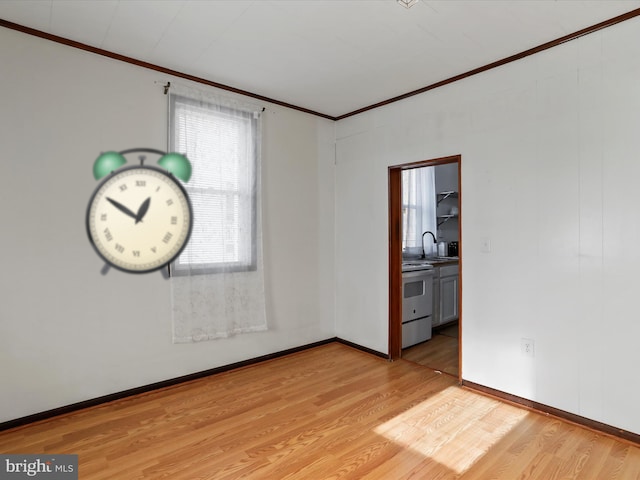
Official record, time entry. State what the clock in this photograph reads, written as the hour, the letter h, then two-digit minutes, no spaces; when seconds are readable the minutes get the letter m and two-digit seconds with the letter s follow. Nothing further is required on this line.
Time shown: 12h50
